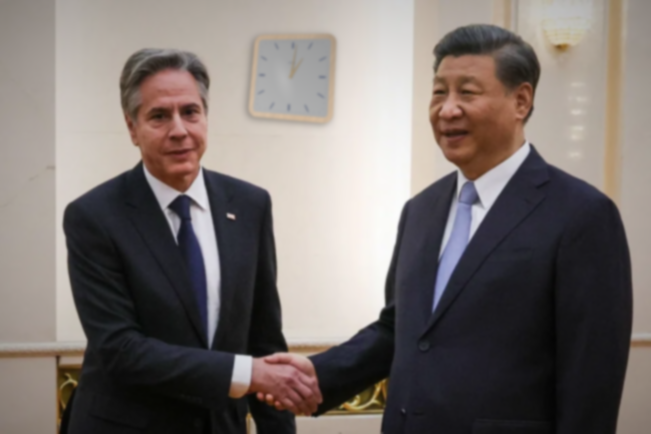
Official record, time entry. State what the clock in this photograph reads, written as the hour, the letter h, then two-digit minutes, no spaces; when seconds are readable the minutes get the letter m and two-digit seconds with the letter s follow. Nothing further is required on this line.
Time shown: 1h01
